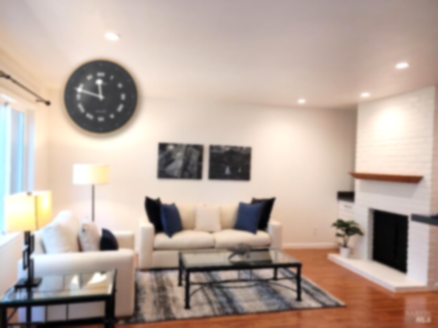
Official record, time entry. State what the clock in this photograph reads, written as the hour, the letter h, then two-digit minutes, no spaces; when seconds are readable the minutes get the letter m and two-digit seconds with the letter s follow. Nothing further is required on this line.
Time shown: 11h48
